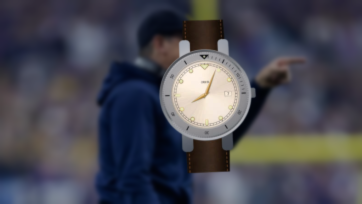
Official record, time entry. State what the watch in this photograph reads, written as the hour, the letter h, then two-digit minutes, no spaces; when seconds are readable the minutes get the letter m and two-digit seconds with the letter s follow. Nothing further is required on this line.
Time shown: 8h04
